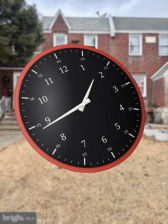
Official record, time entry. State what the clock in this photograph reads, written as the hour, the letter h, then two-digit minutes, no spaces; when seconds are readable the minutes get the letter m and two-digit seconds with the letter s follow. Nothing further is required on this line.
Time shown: 1h44
